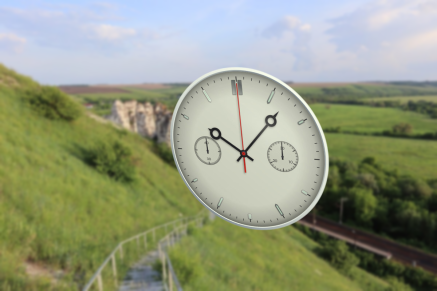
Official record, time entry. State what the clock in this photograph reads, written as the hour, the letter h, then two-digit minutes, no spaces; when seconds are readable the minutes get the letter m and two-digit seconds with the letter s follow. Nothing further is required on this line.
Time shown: 10h07
